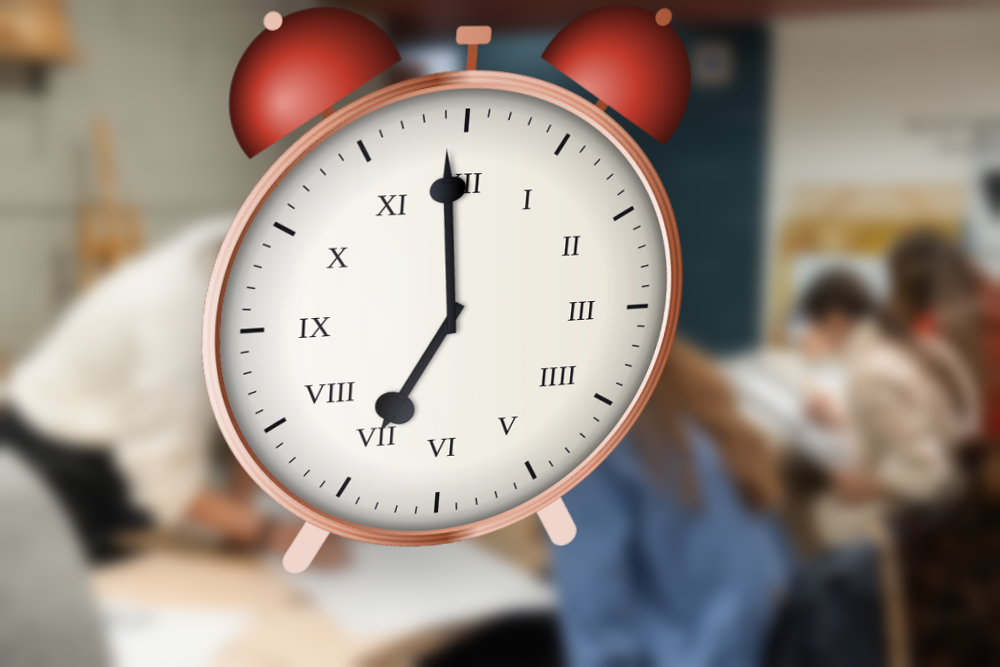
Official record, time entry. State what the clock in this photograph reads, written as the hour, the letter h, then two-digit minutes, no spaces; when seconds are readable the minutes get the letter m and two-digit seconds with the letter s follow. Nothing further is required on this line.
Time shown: 6h59
